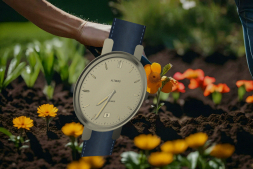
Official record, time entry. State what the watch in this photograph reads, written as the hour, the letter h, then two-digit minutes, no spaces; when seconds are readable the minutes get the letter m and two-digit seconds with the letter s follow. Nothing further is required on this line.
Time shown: 7h34
